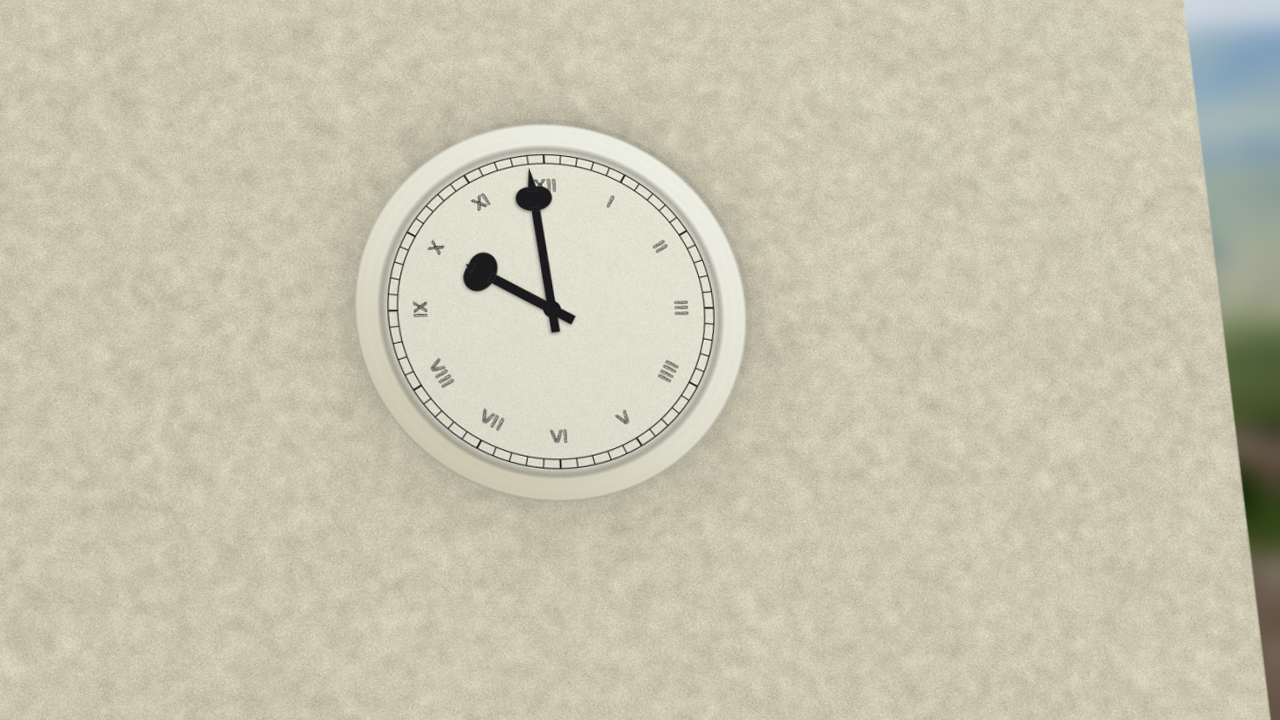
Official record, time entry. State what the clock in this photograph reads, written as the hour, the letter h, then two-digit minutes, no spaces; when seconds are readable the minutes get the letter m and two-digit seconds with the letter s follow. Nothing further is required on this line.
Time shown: 9h59
